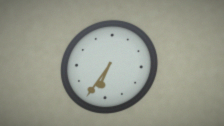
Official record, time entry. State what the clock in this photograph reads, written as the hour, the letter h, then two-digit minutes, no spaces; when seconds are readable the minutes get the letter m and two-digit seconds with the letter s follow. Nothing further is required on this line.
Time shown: 6h35
